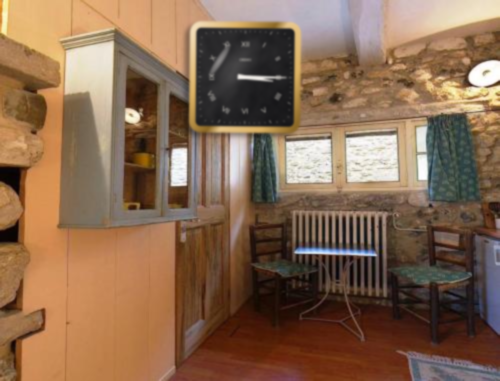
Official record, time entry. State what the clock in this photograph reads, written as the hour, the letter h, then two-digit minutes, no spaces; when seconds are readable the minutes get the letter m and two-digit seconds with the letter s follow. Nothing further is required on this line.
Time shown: 3h15
